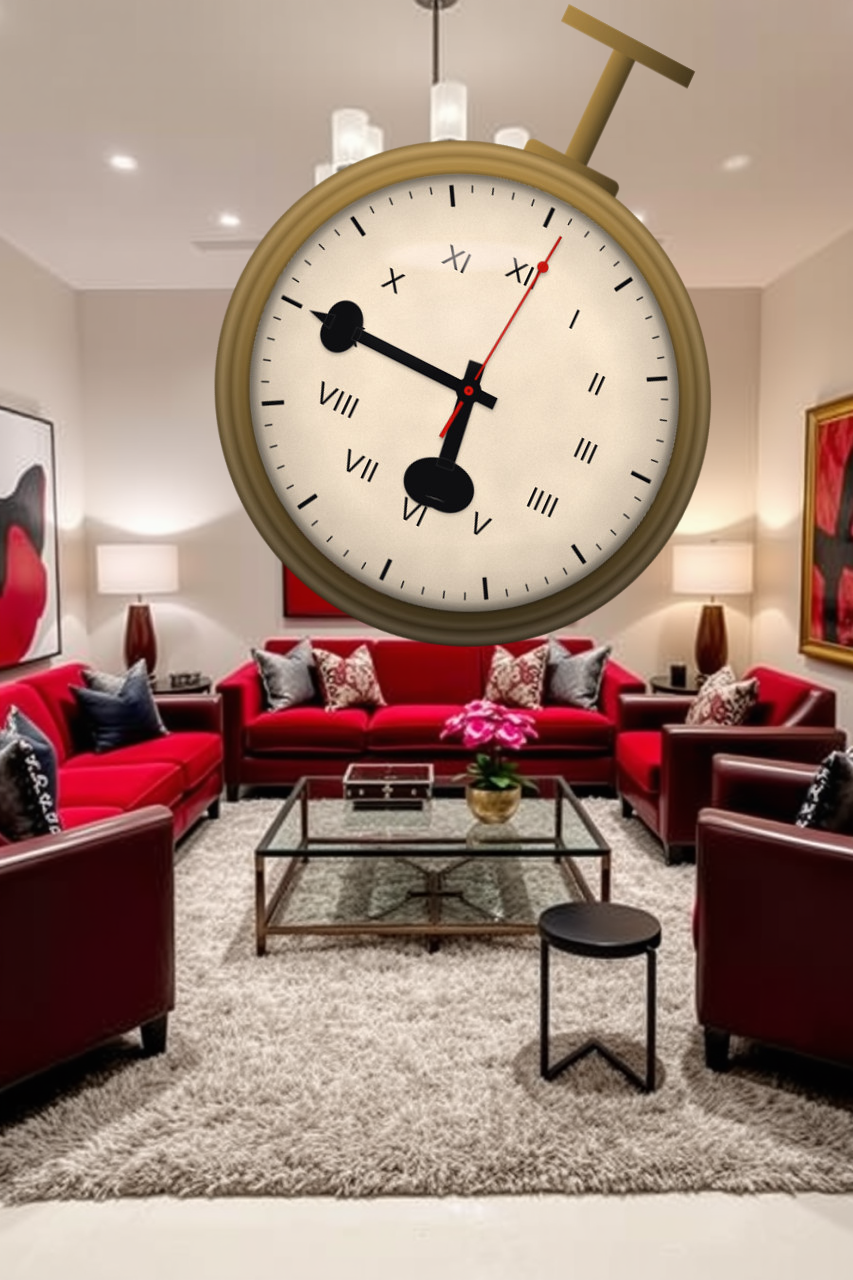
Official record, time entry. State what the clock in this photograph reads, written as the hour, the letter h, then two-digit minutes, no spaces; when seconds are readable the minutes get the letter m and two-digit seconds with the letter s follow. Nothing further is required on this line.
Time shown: 5h45m01s
